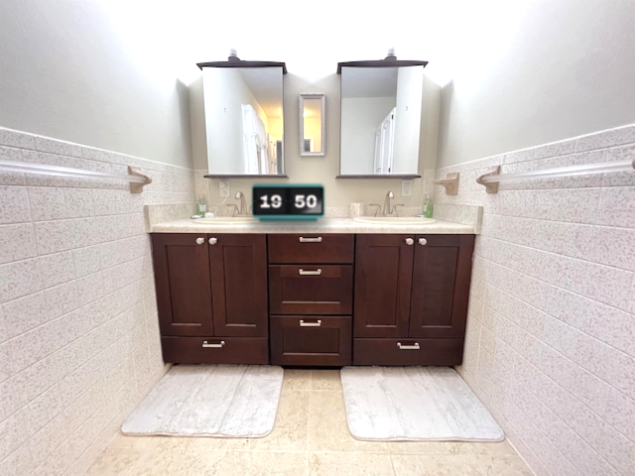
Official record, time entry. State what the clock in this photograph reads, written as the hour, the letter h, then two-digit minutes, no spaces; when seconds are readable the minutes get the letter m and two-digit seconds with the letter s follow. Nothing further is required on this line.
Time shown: 19h50
